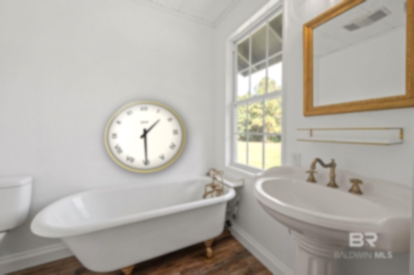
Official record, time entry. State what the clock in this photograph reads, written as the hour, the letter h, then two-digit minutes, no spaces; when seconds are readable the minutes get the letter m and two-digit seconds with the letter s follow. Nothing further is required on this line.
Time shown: 1h30
